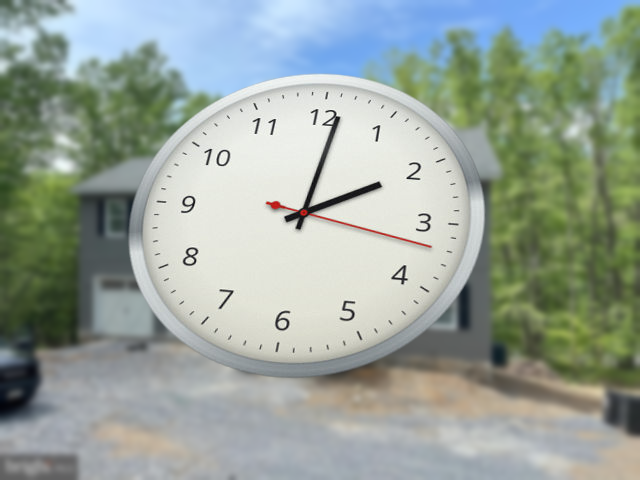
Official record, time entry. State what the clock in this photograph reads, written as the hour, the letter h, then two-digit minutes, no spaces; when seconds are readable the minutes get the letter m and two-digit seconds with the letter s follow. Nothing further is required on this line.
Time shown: 2h01m17s
